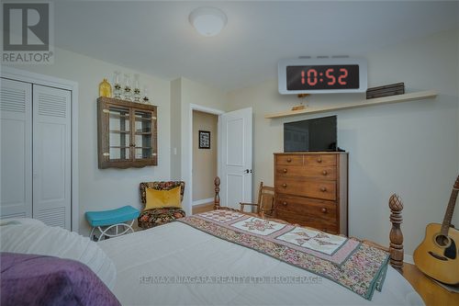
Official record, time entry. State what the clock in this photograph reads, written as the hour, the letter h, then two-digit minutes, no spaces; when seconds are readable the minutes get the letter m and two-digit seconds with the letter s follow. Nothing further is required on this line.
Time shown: 10h52
